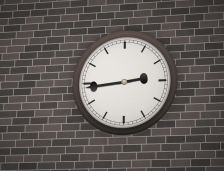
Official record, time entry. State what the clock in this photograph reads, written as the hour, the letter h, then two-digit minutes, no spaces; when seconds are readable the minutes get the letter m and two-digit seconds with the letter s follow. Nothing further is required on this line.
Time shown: 2h44
